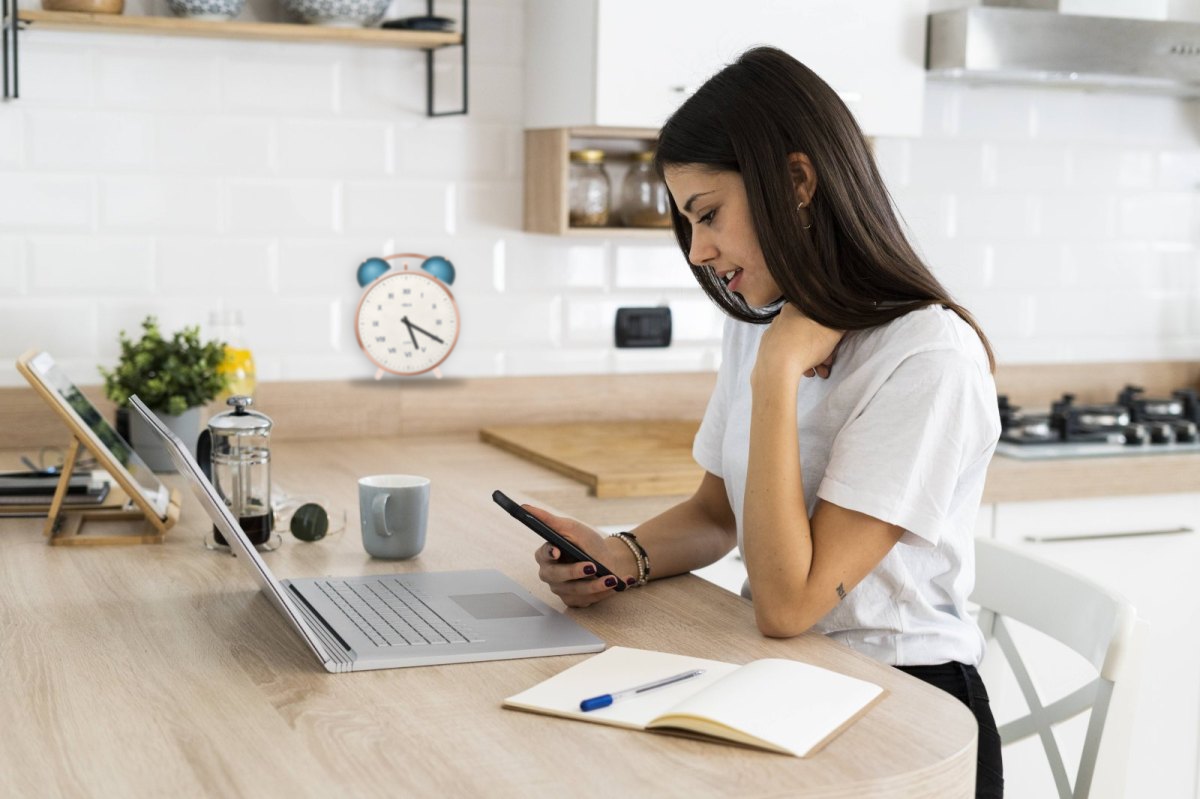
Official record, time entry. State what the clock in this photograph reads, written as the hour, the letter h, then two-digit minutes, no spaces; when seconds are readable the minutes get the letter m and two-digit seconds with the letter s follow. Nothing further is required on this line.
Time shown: 5h20
